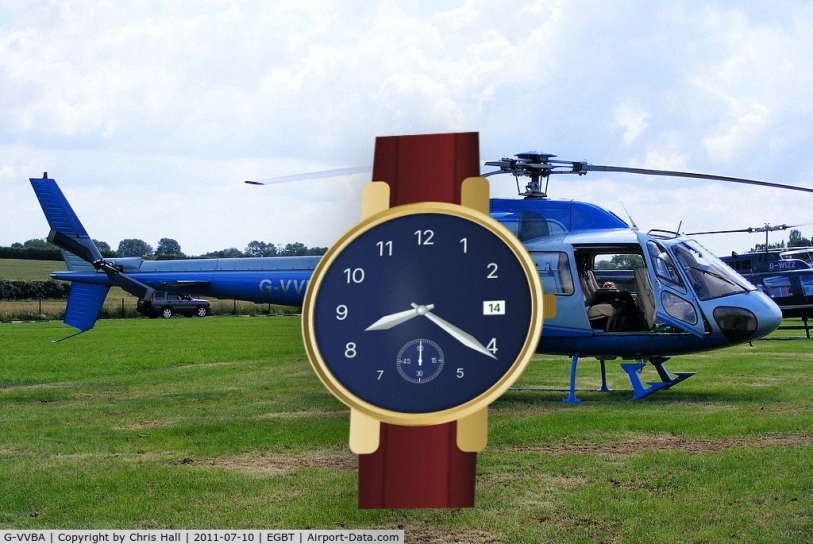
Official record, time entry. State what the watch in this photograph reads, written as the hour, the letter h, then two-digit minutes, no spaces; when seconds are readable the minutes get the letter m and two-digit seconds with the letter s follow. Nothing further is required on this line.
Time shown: 8h21
